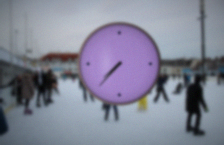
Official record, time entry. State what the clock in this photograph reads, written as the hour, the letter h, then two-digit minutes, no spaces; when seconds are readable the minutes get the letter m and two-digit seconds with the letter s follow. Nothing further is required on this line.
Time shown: 7h37
